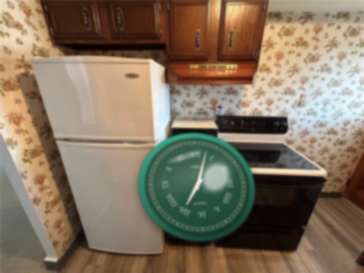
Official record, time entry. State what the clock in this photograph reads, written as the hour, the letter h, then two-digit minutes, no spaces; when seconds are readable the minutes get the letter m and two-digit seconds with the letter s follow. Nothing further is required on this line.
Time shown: 7h03
